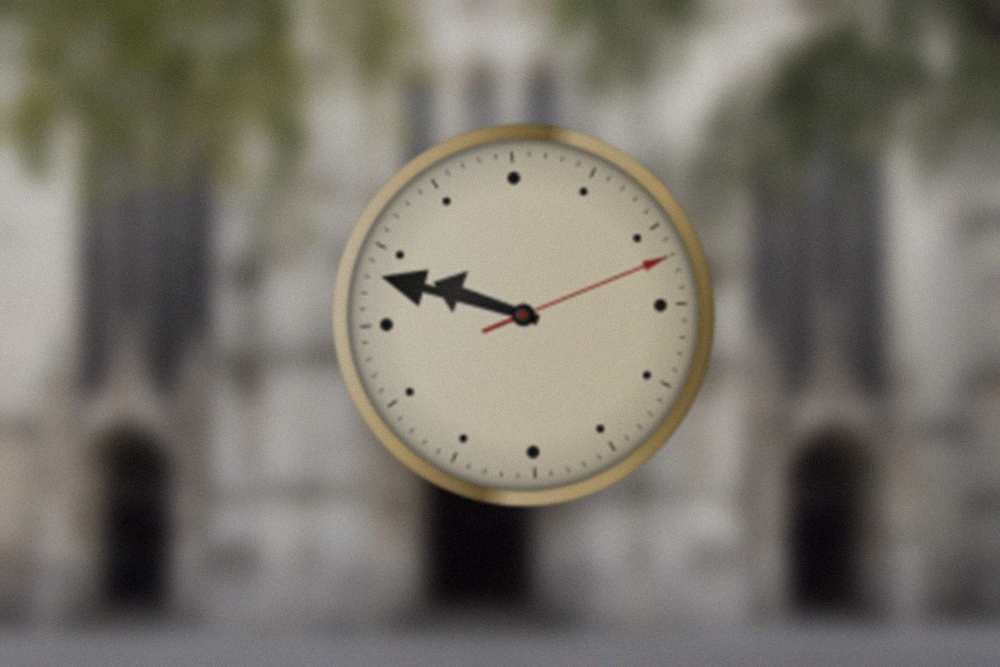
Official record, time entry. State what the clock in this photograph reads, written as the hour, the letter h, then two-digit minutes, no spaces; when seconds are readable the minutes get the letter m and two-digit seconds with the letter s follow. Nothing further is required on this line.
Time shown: 9h48m12s
